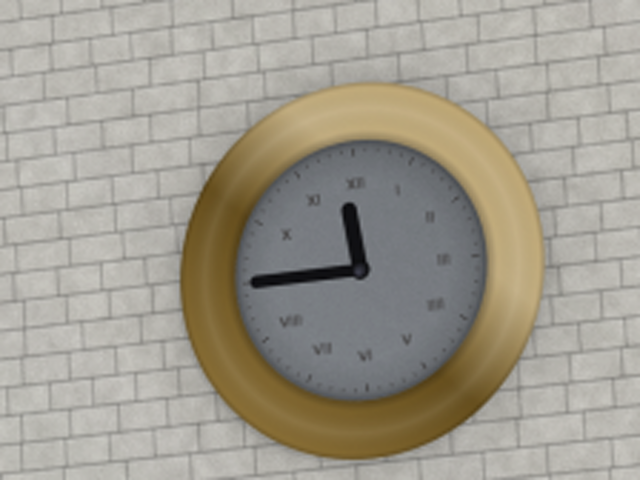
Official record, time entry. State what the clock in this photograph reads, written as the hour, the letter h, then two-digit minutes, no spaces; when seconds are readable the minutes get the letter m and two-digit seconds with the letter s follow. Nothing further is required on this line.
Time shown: 11h45
